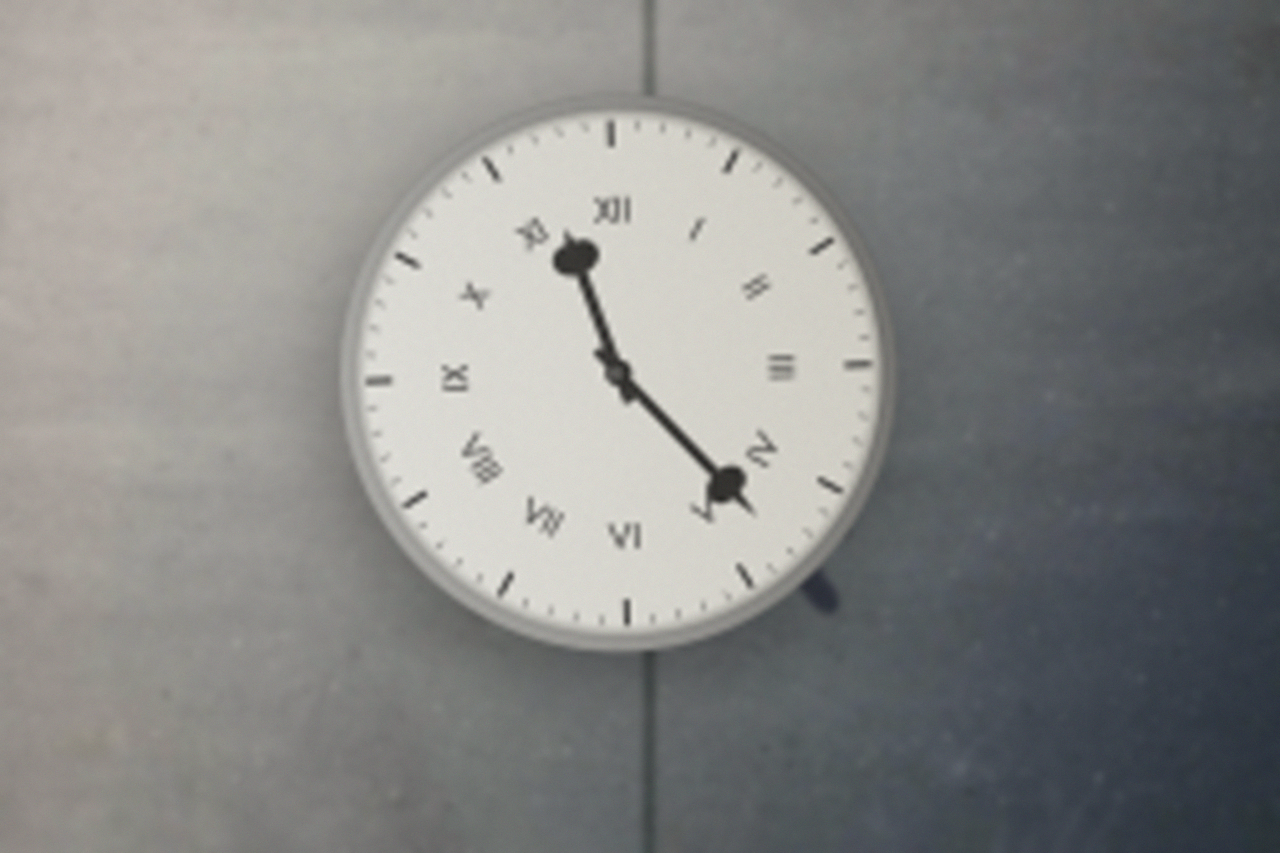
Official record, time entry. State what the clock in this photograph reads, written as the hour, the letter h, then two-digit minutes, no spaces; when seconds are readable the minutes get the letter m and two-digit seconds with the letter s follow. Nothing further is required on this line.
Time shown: 11h23
